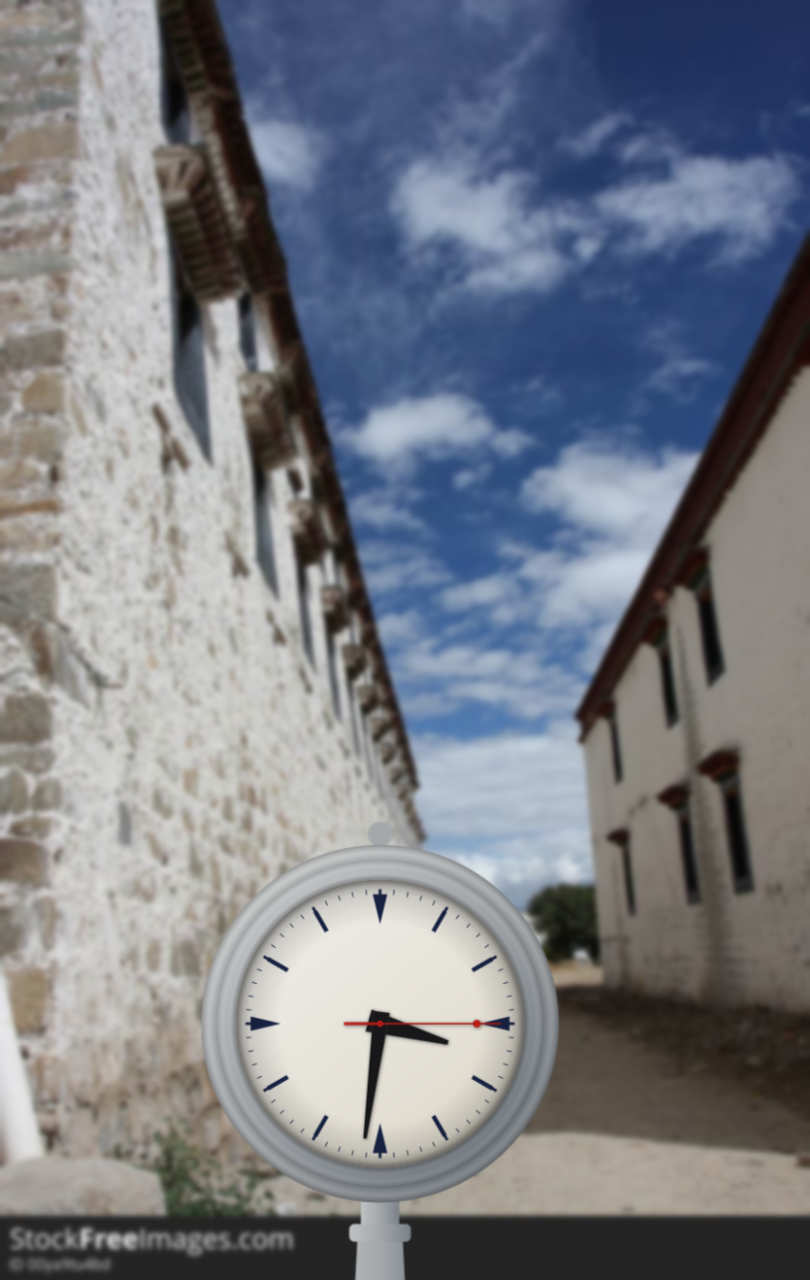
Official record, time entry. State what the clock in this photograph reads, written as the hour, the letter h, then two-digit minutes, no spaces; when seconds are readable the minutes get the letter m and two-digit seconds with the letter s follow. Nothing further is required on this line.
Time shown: 3h31m15s
